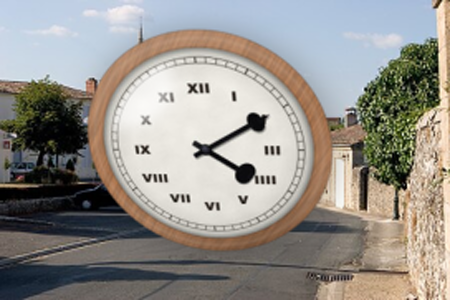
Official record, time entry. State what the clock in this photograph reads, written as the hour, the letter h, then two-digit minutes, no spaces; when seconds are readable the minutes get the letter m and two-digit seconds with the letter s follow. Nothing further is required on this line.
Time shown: 4h10
